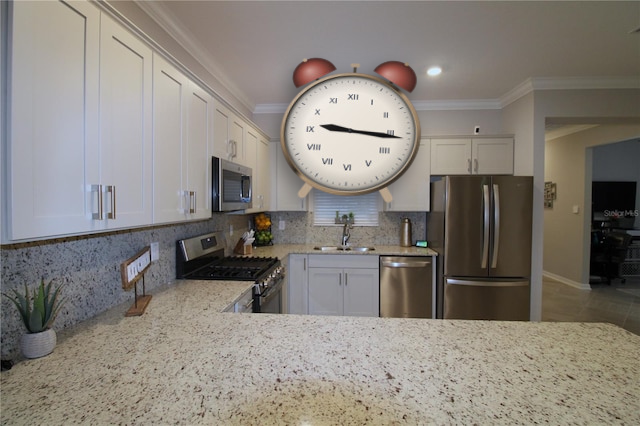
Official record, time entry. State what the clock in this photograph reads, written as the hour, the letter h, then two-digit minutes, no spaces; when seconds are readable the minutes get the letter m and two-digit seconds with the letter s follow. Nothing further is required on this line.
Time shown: 9h16
